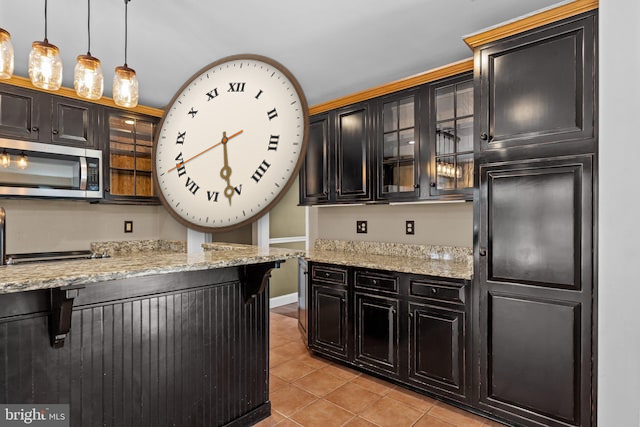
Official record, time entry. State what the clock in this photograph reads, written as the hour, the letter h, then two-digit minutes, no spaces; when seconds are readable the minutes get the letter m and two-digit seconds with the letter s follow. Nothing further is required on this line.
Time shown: 5h26m40s
